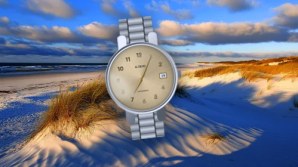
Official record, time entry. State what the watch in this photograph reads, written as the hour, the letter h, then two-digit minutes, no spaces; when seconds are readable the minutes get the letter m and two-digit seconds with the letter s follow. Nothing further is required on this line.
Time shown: 7h05
